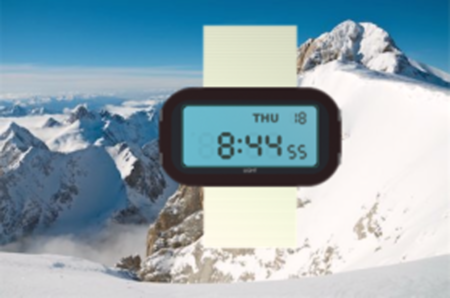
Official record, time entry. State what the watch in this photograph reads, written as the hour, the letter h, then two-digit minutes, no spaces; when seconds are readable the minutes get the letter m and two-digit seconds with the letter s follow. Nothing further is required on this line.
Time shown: 8h44m55s
